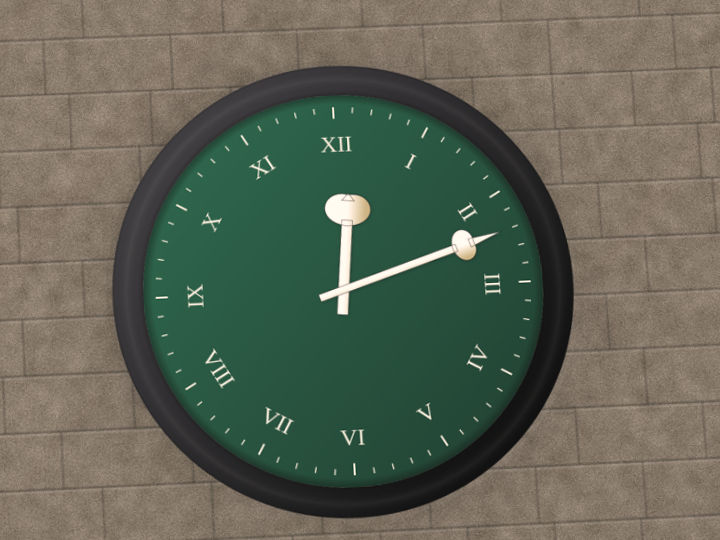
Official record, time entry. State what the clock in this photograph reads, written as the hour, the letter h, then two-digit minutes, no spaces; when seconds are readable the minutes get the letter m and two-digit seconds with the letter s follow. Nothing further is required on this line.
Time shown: 12h12
